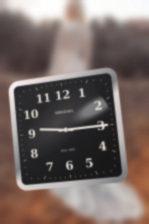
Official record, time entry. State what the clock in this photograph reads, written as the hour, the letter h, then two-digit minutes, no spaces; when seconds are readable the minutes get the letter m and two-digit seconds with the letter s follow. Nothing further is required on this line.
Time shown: 9h15
